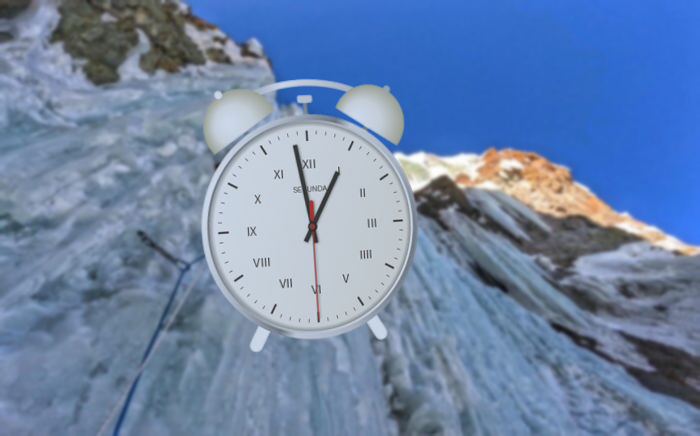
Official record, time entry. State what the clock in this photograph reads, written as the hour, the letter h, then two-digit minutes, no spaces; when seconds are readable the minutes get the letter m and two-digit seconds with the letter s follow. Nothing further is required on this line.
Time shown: 12h58m30s
